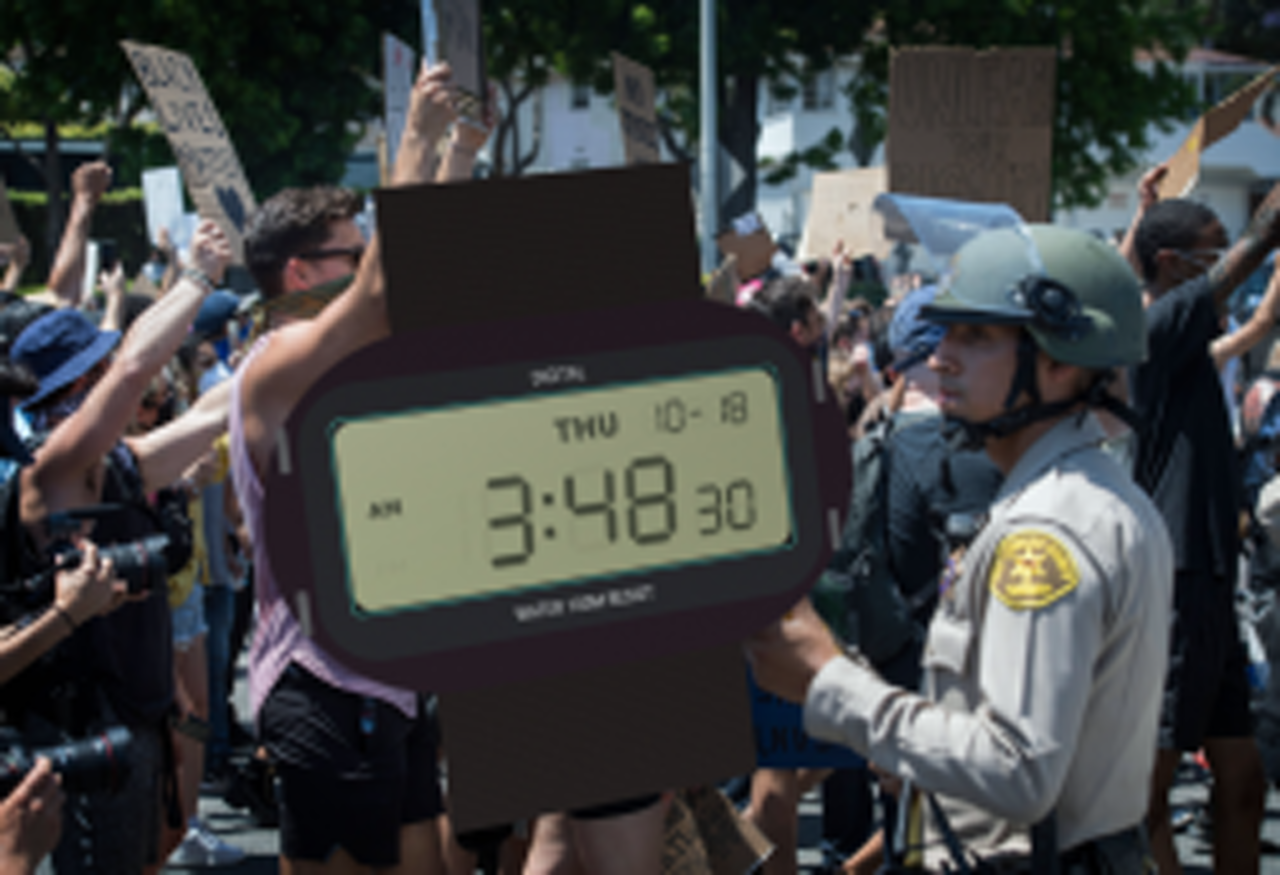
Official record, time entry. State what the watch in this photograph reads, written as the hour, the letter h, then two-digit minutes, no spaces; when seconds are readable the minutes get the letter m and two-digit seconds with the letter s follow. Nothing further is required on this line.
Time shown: 3h48m30s
